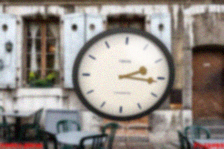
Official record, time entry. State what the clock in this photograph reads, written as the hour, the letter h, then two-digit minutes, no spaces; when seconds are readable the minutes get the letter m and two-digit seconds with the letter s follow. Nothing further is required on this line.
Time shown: 2h16
